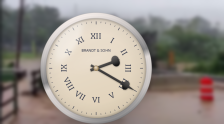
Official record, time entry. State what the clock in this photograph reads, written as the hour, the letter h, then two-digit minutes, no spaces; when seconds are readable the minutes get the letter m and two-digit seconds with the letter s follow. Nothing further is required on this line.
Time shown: 2h20
